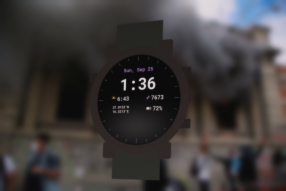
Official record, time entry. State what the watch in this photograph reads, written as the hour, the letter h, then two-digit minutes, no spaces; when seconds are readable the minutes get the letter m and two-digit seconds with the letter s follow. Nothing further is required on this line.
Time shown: 1h36
